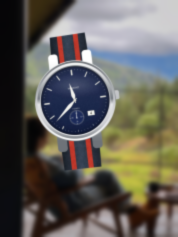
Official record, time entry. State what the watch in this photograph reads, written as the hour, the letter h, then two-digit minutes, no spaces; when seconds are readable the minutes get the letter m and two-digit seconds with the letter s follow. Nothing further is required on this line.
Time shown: 11h38
